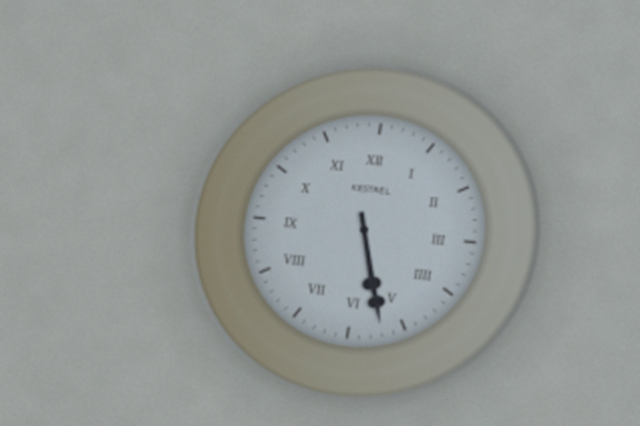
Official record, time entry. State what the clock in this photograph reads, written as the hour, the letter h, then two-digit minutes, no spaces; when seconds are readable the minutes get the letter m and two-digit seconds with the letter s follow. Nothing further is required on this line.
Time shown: 5h27
